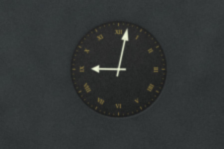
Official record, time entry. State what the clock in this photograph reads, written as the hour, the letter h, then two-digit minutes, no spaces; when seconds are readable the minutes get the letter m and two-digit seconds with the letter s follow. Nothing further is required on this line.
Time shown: 9h02
